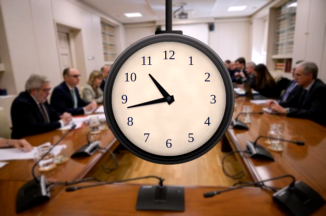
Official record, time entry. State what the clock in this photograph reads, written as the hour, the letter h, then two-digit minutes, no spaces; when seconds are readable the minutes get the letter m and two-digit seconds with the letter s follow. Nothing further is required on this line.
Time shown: 10h43
